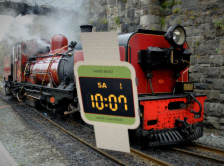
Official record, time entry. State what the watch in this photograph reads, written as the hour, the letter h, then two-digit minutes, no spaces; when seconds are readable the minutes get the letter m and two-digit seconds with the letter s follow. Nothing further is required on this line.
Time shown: 10h07
